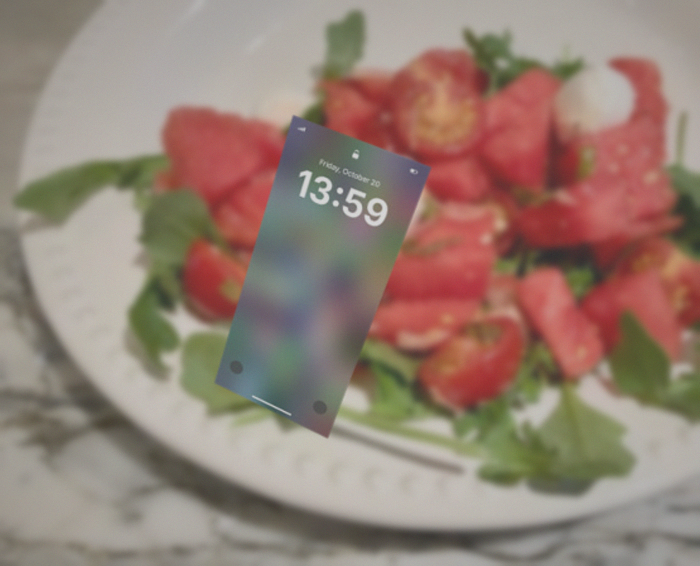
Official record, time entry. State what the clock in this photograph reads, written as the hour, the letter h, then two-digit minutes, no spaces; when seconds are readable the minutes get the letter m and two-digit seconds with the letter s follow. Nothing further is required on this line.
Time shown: 13h59
